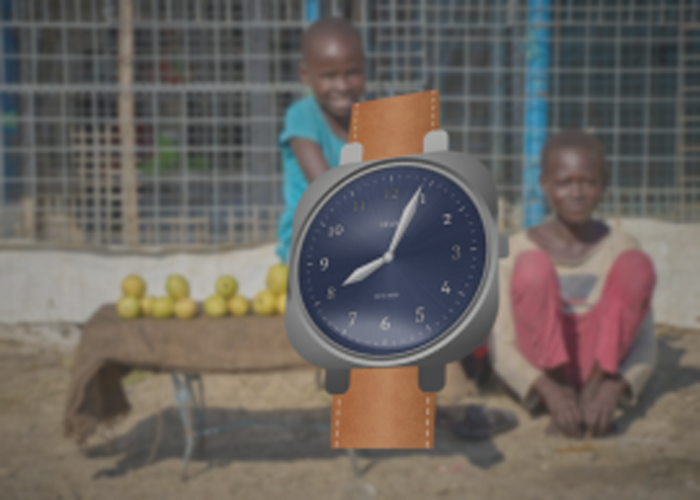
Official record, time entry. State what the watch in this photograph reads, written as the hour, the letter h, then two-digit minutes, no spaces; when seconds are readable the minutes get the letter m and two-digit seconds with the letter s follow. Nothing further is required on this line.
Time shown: 8h04
